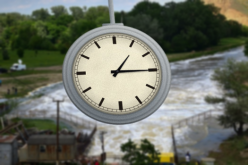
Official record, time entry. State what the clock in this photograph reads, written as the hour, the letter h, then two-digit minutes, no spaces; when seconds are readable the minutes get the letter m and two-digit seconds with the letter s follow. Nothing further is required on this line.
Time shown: 1h15
